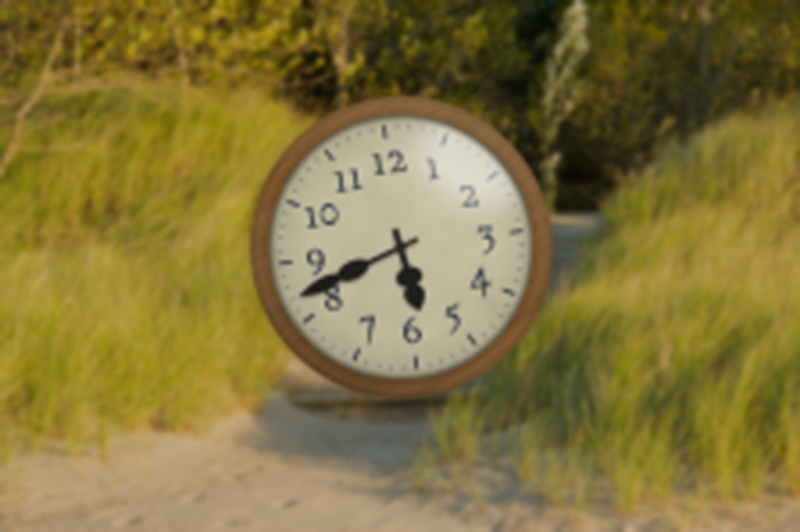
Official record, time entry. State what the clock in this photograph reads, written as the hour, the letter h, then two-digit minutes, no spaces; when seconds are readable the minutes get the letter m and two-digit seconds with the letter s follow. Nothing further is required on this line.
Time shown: 5h42
